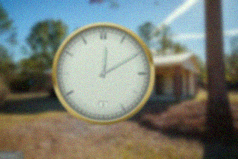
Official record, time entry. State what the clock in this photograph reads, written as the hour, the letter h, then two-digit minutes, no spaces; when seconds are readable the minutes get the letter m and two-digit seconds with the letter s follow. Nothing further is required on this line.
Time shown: 12h10
